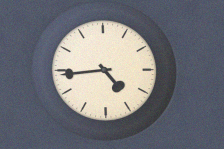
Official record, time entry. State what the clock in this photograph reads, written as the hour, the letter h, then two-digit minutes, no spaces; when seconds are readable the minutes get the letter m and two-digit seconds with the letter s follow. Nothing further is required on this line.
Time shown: 4h44
